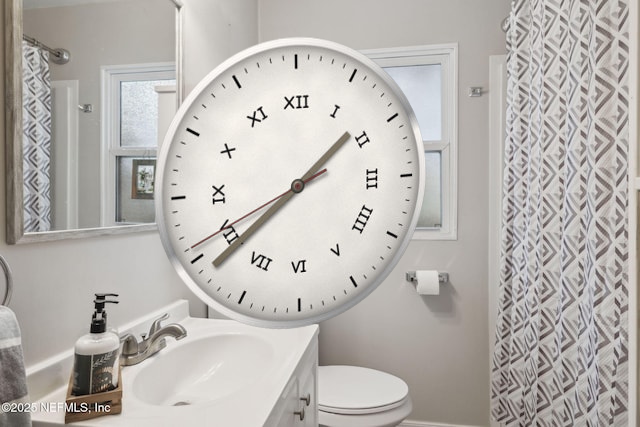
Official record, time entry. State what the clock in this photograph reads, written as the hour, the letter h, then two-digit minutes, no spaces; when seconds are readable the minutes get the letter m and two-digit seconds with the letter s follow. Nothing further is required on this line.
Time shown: 1h38m41s
